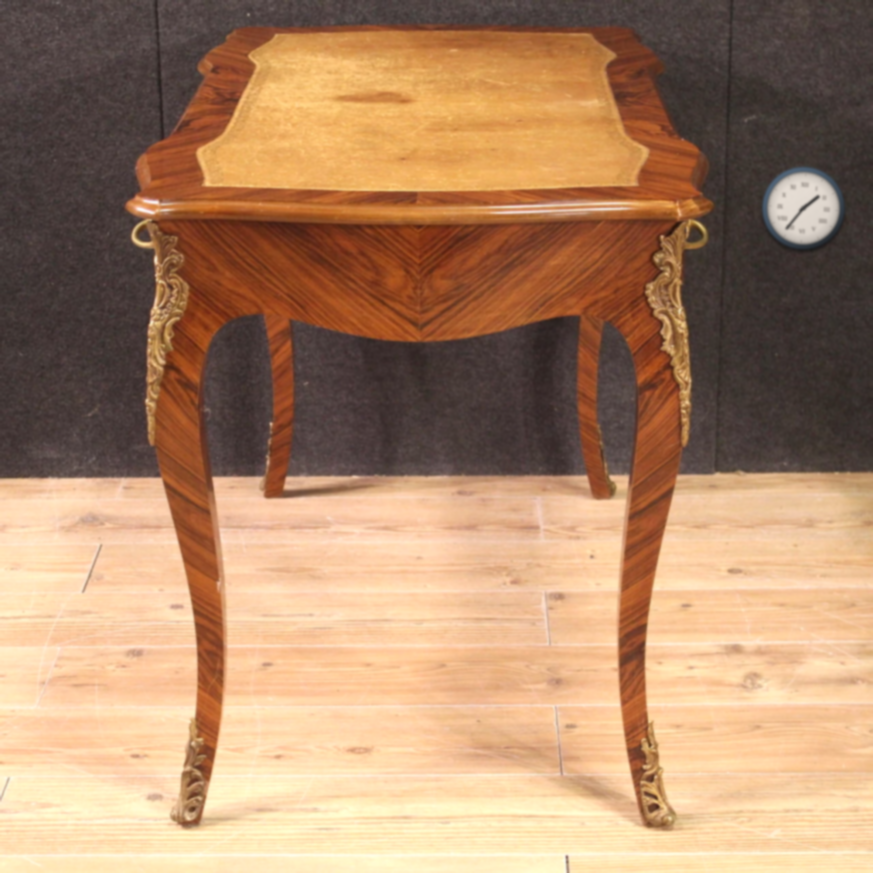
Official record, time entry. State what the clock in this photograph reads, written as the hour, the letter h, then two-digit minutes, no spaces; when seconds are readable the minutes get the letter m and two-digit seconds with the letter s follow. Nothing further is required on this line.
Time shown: 1h36
